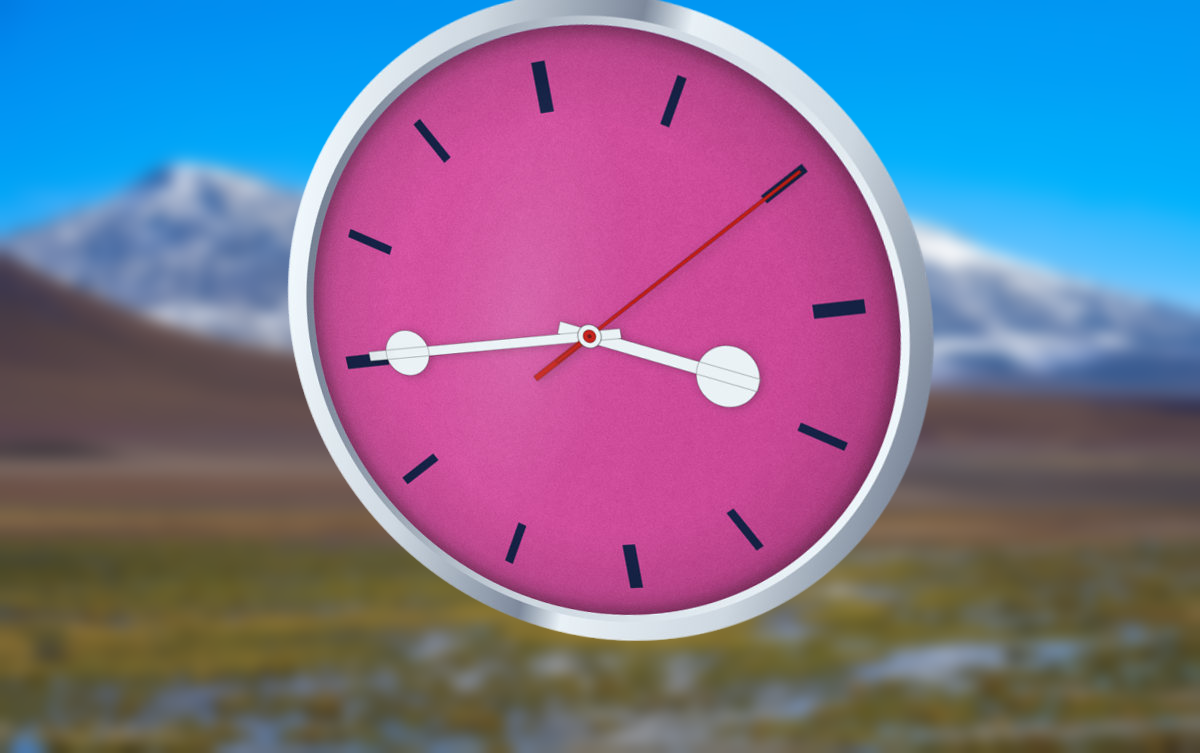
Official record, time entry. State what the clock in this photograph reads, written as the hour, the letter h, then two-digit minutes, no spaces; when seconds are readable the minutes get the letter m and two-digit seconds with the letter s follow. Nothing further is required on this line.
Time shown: 3h45m10s
